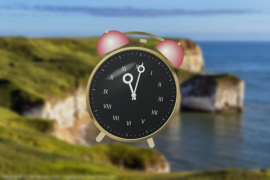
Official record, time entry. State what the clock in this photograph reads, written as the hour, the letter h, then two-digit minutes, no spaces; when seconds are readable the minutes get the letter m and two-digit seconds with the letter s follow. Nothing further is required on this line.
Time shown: 11h01
